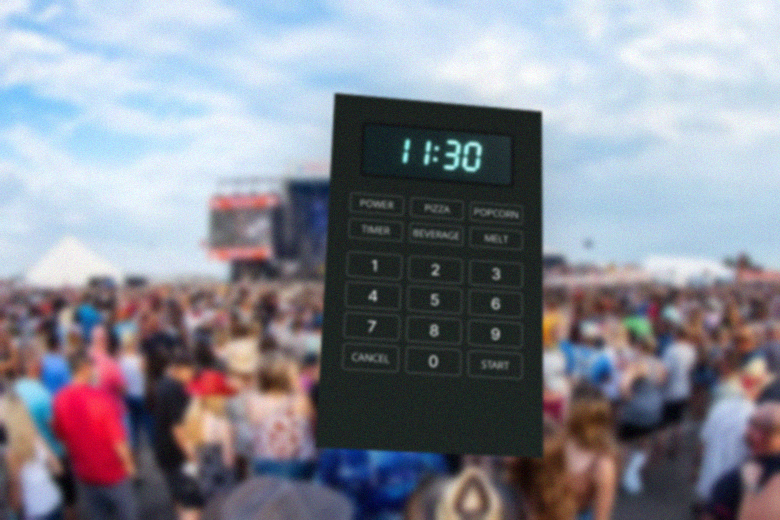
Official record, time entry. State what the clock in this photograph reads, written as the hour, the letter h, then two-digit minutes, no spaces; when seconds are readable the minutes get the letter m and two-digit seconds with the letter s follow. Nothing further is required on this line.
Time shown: 11h30
